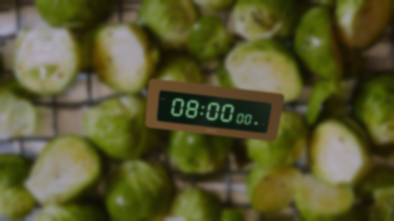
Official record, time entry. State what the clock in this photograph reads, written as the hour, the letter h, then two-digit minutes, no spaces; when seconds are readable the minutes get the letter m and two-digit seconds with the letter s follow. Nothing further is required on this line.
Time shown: 8h00
